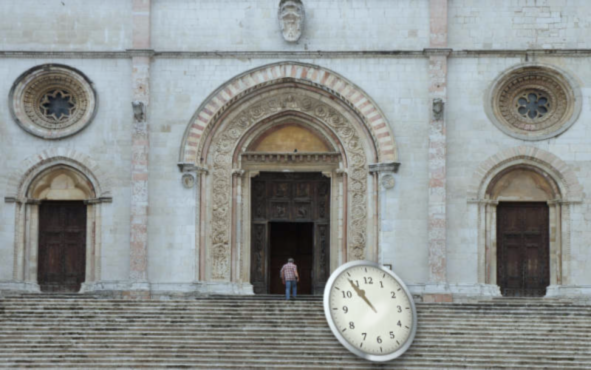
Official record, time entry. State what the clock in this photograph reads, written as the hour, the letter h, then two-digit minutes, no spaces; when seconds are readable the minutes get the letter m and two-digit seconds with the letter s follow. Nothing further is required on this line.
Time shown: 10h54
